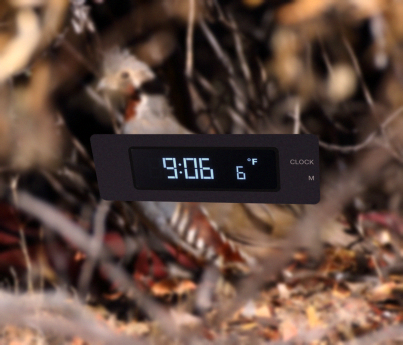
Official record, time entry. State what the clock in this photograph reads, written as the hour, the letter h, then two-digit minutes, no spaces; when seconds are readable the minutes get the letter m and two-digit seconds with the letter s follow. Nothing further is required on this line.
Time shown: 9h06
